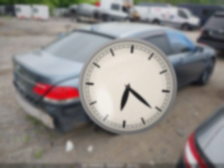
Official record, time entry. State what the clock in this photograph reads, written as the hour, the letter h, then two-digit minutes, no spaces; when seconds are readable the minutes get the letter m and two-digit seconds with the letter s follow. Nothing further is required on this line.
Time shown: 6h21
